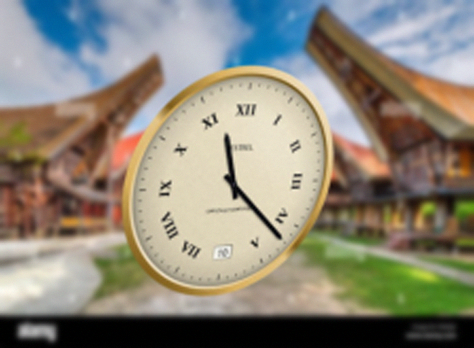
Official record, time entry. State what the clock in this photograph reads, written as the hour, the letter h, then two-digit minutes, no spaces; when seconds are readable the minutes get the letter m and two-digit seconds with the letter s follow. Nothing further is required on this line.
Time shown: 11h22
